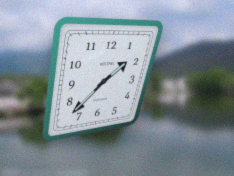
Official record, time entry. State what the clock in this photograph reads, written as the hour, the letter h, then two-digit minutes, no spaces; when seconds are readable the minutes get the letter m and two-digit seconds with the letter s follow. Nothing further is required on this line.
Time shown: 1h37
